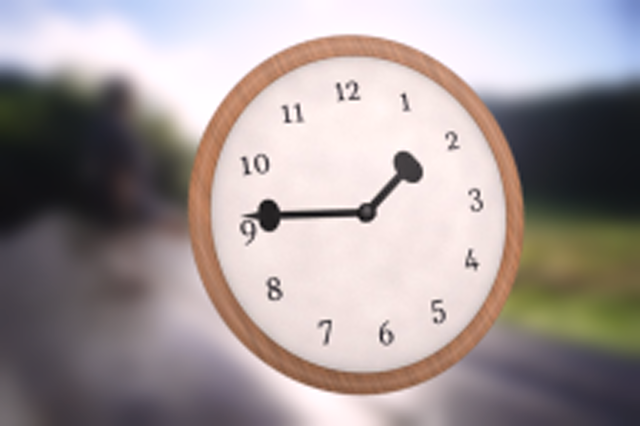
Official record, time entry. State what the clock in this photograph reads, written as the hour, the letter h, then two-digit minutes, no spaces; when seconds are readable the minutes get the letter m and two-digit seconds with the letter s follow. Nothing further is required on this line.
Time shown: 1h46
